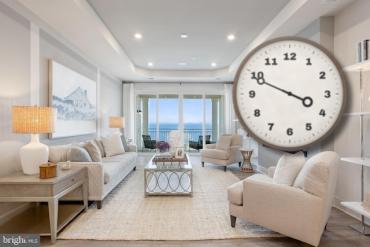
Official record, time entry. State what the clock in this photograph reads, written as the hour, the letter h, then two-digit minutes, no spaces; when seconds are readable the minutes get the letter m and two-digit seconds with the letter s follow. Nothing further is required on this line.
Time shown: 3h49
